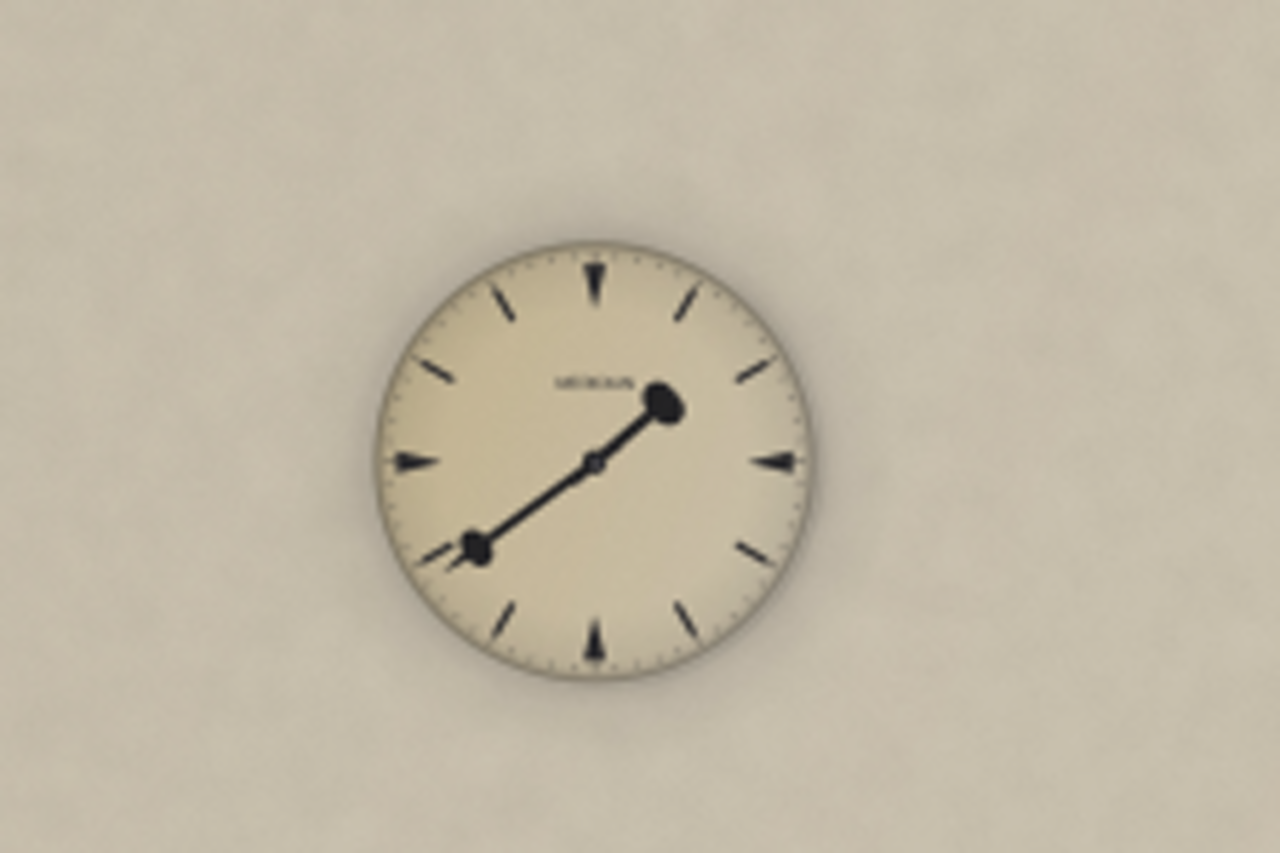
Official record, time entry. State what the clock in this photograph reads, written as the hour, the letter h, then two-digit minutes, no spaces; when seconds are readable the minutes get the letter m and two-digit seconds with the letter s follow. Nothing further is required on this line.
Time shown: 1h39
